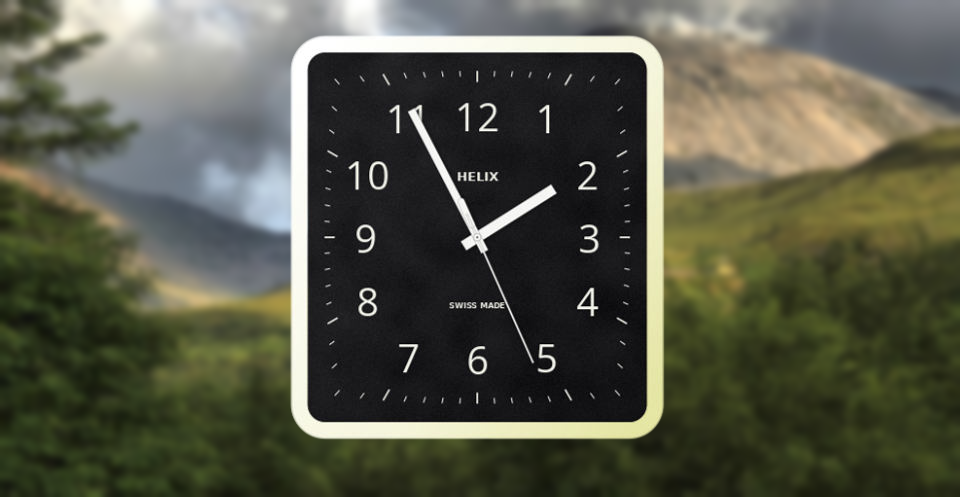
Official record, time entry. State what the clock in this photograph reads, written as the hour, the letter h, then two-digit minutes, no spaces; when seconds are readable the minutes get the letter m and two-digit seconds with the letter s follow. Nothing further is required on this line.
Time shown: 1h55m26s
